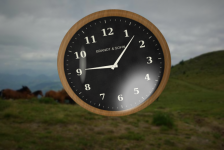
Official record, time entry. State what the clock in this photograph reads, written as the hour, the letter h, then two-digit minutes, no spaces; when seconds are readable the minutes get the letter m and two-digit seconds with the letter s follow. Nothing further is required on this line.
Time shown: 9h07
